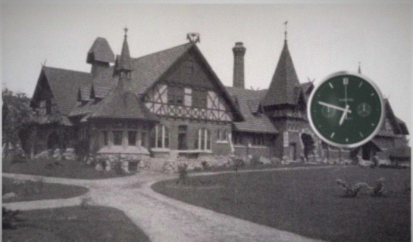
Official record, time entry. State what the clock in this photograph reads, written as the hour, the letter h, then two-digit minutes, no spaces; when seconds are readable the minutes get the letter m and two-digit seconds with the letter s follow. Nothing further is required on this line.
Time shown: 6h48
